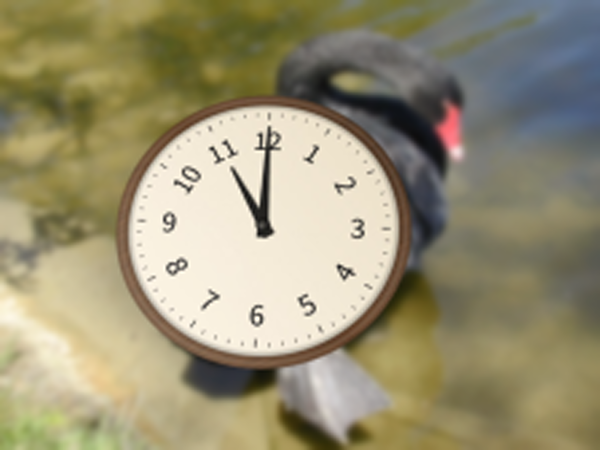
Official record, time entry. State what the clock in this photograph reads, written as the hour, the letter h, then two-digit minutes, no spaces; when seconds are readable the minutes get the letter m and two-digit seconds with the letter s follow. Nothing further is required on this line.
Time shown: 11h00
